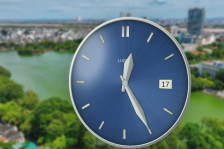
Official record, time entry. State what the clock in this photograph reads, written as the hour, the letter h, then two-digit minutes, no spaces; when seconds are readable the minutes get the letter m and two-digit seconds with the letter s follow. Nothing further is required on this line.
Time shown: 12h25
